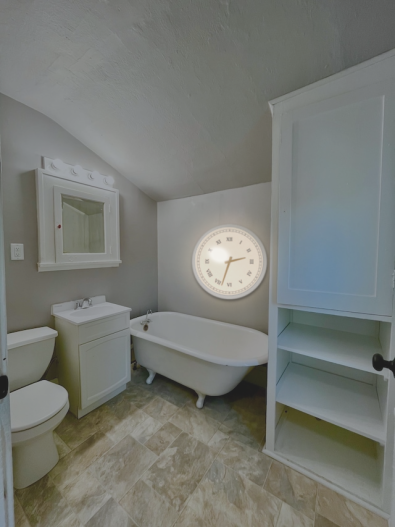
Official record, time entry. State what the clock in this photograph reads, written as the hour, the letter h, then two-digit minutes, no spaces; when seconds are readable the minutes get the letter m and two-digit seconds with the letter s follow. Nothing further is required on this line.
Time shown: 2h33
